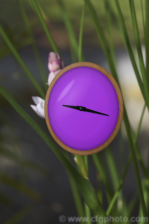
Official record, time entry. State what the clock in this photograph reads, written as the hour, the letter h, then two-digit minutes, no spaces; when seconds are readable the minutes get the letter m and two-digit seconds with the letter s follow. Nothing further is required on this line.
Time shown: 9h17
